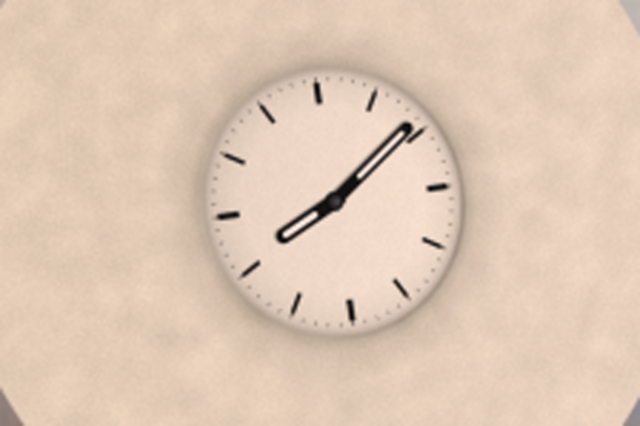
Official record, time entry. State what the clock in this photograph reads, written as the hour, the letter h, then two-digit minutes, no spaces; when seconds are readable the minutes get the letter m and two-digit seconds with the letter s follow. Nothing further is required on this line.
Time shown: 8h09
